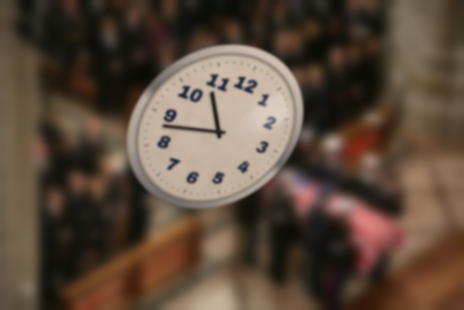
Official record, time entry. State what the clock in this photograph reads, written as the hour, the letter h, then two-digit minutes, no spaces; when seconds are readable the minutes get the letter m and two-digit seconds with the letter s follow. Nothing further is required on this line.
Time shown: 10h43
